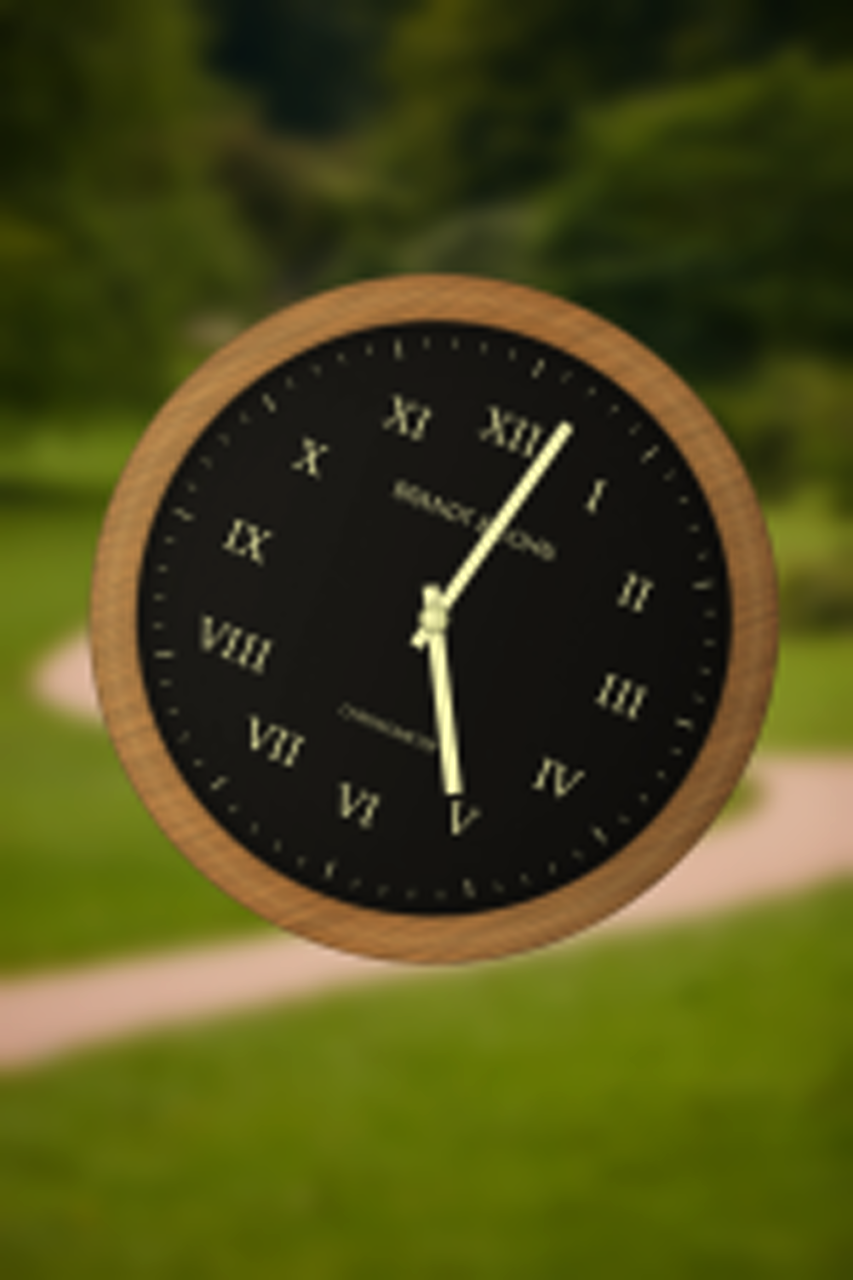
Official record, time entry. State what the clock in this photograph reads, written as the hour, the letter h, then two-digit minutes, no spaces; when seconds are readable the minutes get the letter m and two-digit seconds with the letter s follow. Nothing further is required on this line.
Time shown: 5h02
